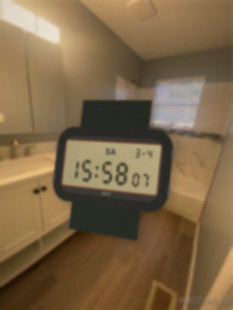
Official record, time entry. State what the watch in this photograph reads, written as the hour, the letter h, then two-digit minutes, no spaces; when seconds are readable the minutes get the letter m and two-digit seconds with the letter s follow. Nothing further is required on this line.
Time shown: 15h58m07s
